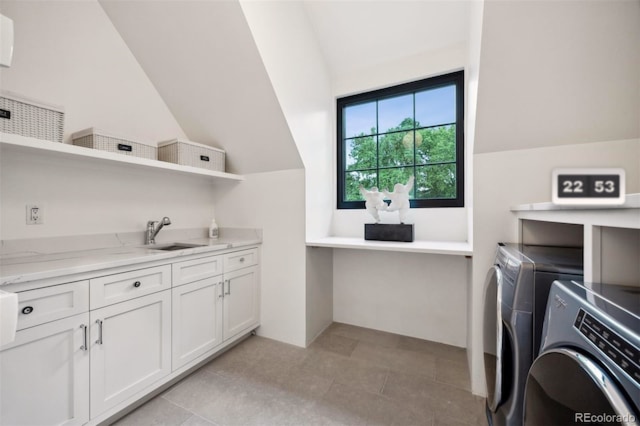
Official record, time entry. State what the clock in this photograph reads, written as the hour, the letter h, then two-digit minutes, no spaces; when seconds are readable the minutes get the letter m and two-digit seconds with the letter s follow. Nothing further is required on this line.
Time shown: 22h53
